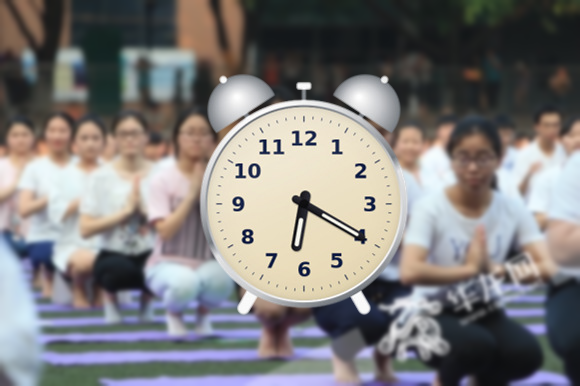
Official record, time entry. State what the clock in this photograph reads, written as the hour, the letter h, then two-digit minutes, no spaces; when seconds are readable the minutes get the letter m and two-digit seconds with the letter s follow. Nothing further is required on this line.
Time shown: 6h20
